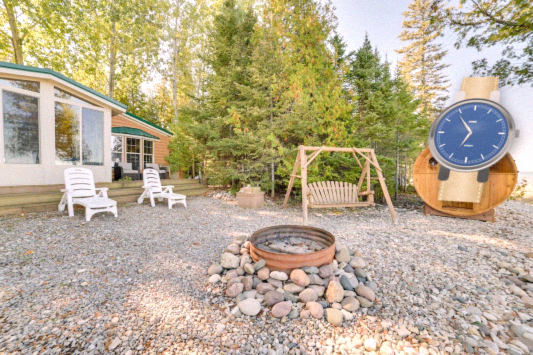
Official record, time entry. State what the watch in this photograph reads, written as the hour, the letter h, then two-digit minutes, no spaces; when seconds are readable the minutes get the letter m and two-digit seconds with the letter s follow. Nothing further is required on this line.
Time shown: 6h54
